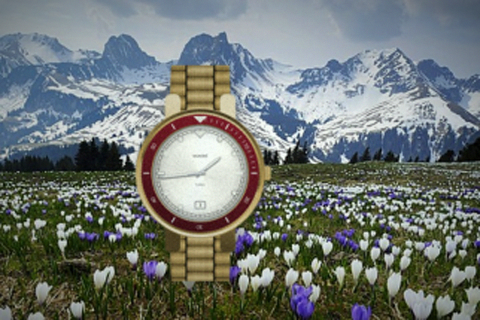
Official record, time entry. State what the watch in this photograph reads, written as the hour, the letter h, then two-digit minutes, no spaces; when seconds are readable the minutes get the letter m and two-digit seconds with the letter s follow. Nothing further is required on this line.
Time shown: 1h44
